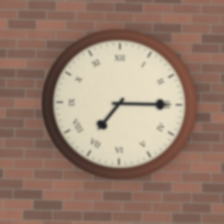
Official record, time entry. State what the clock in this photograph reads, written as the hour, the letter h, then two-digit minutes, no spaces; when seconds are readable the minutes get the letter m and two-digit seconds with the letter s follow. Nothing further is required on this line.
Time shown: 7h15
